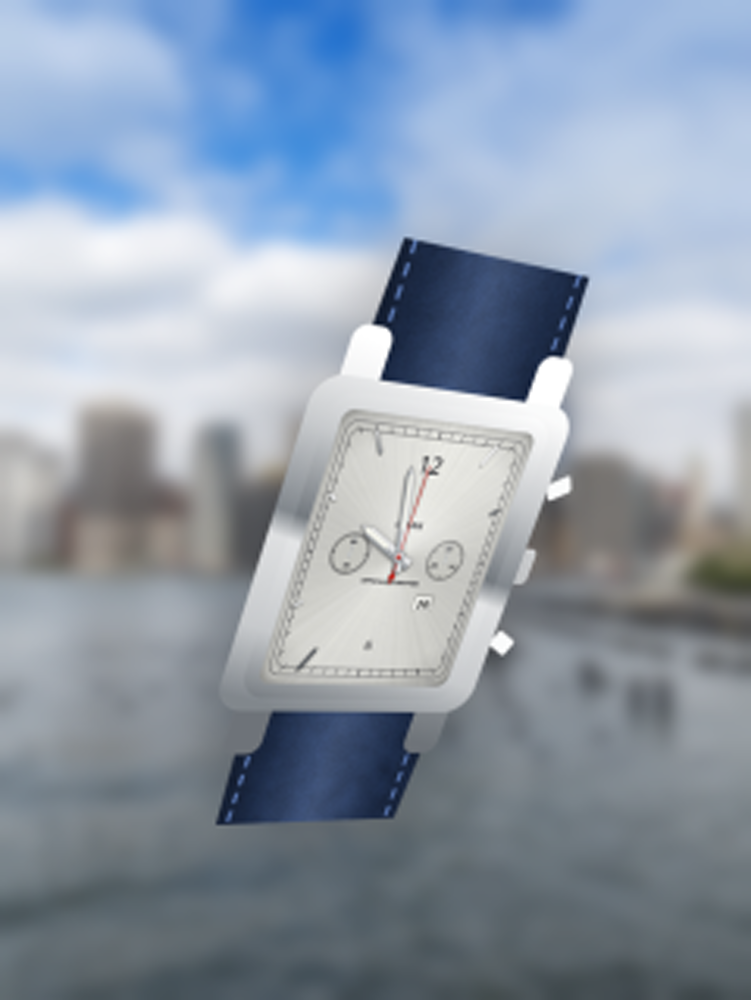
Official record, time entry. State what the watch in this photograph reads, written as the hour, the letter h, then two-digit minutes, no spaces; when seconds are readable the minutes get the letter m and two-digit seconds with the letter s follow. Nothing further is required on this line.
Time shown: 9h58
